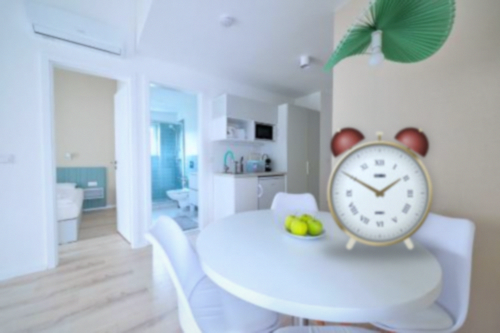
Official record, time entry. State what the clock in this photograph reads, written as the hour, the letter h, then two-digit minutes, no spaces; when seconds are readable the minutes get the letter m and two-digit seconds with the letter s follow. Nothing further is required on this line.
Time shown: 1h50
